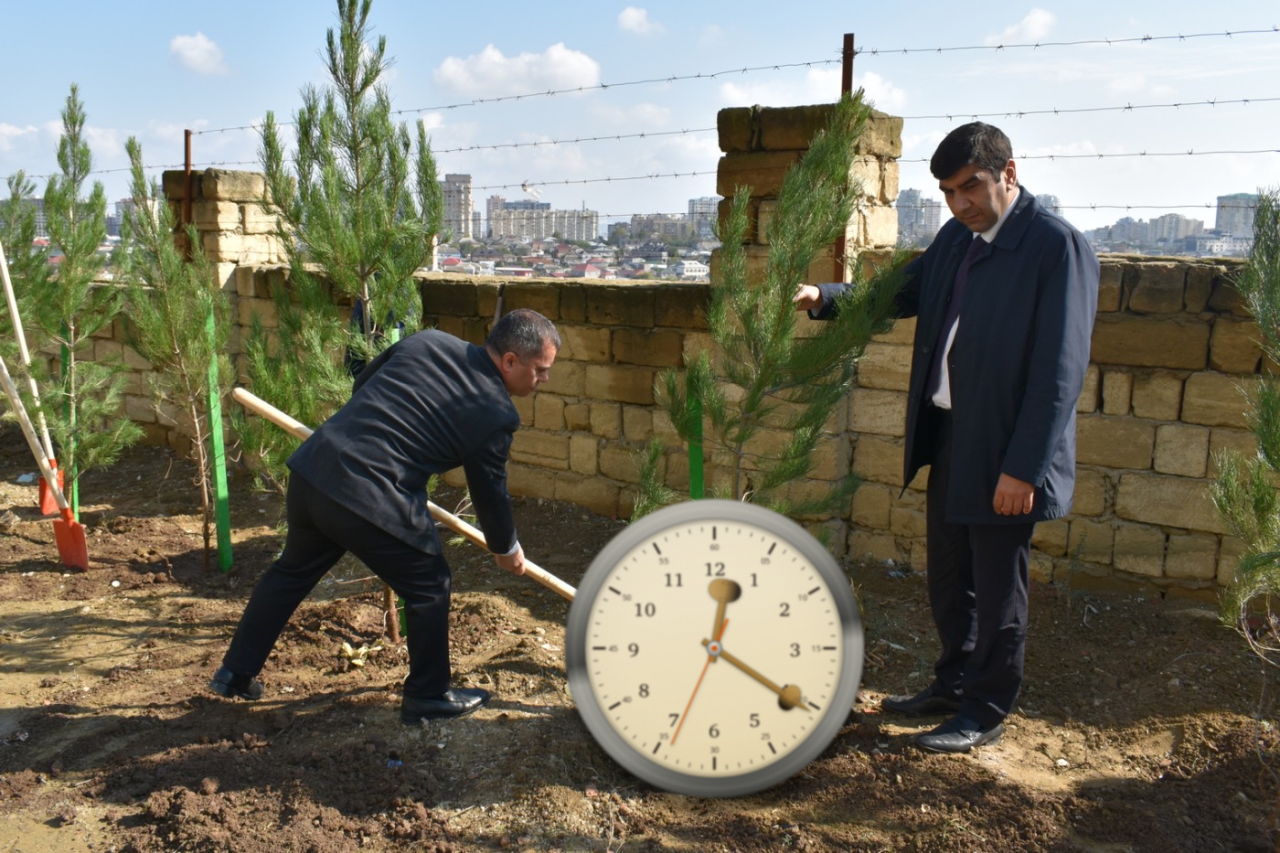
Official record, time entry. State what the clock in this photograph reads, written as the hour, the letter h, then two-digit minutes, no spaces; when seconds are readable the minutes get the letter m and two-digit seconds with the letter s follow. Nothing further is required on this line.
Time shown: 12h20m34s
